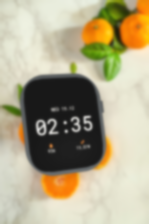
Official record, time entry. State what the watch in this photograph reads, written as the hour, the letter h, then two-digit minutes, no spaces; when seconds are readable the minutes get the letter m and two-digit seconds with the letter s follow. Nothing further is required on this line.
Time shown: 2h35
